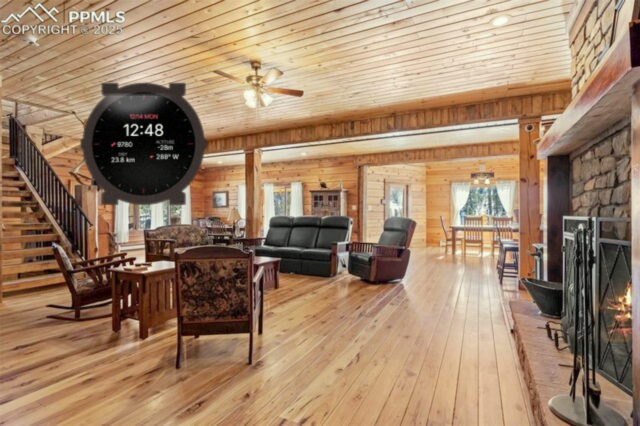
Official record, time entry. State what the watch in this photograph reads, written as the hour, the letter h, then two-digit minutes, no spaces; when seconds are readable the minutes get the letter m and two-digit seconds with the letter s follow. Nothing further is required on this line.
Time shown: 12h48
